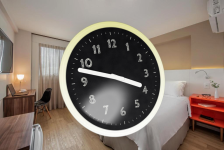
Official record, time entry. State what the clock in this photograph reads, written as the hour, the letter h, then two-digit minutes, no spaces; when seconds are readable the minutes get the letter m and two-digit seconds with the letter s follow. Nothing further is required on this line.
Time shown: 3h48
